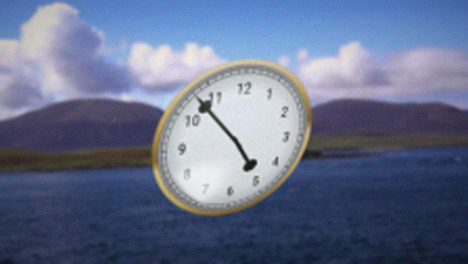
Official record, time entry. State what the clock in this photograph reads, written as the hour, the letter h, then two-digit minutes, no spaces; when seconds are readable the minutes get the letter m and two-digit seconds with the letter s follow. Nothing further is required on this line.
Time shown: 4h53
